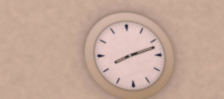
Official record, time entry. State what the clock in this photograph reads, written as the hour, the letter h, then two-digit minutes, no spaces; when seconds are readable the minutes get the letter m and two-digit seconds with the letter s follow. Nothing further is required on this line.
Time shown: 8h12
